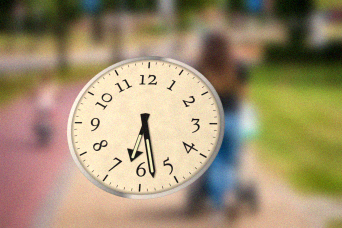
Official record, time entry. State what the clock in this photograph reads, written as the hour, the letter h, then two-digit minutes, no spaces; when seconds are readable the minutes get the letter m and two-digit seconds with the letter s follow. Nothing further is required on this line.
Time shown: 6h28
